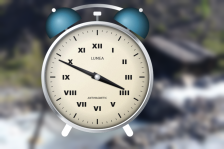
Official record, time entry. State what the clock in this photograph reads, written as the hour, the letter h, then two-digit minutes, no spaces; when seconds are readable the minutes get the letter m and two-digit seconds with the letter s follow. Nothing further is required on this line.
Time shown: 3h49
